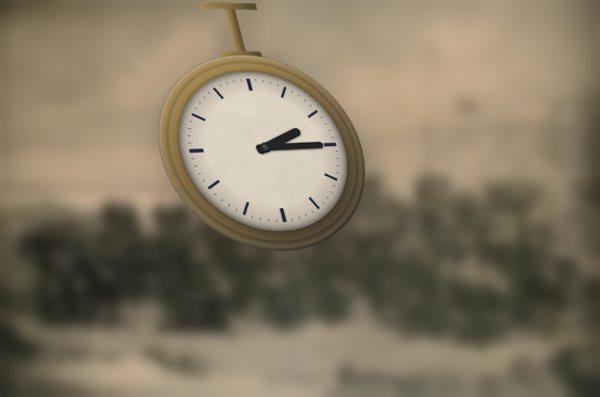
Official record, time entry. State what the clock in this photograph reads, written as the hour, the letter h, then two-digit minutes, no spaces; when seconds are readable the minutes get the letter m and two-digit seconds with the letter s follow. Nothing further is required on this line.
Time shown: 2h15
